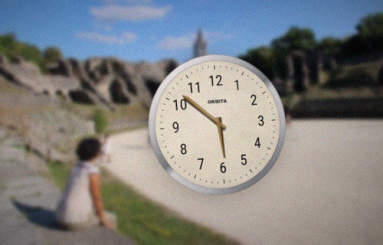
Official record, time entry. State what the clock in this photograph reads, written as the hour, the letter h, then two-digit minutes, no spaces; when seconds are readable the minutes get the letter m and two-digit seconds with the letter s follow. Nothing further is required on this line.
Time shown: 5h52
